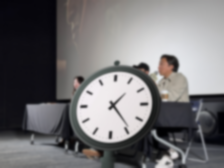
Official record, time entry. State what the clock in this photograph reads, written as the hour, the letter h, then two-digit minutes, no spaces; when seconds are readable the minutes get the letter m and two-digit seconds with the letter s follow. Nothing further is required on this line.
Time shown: 1h24
